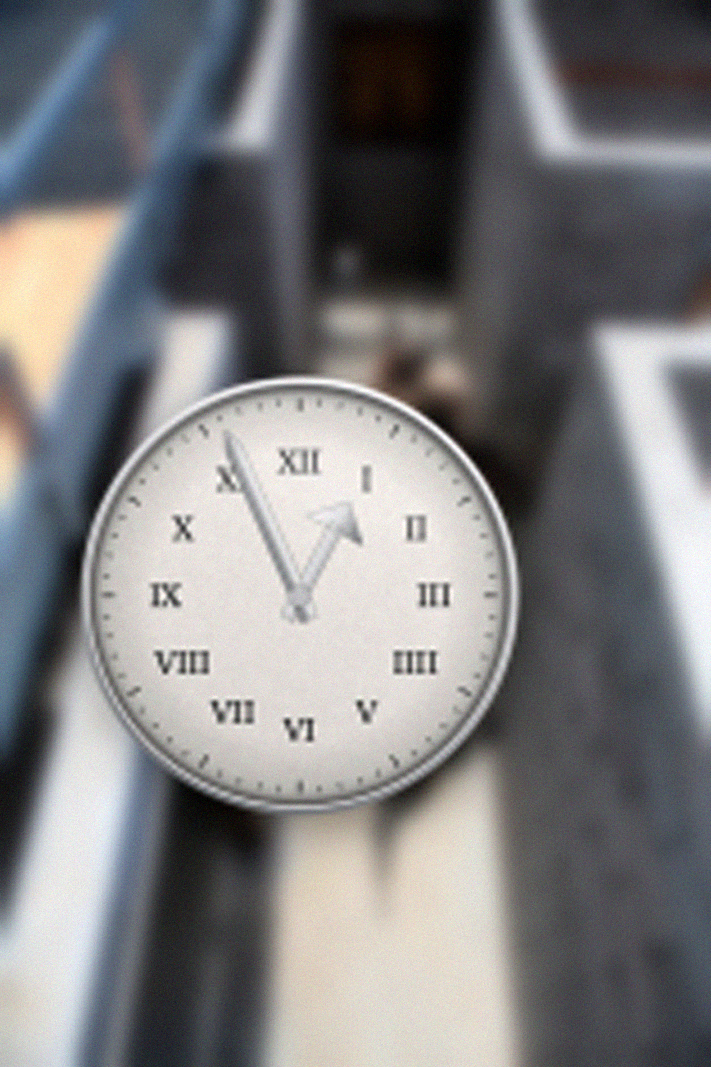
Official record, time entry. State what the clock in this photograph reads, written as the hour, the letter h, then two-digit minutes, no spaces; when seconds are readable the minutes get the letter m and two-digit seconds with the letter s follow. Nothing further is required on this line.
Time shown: 12h56
